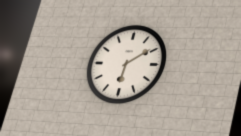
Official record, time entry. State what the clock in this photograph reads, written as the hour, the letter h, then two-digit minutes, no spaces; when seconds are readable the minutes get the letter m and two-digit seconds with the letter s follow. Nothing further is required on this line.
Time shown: 6h09
